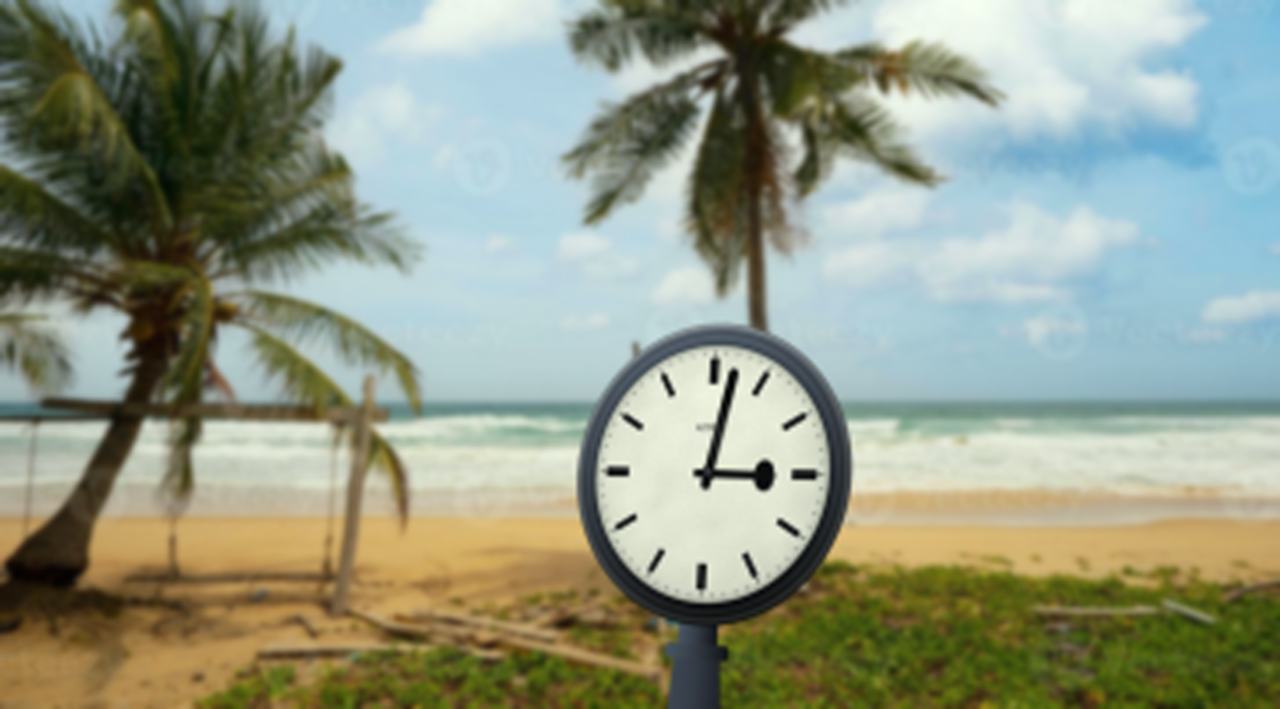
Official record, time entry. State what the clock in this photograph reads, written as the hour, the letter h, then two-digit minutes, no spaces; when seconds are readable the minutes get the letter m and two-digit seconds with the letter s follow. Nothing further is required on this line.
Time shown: 3h02
